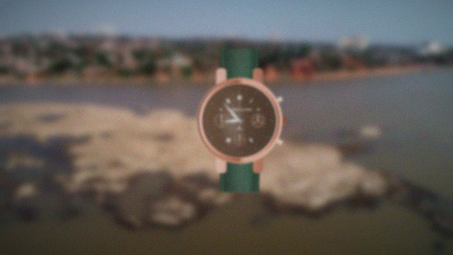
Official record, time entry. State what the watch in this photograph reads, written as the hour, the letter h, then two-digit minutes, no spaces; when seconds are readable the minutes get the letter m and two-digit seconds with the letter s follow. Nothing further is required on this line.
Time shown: 8h53
